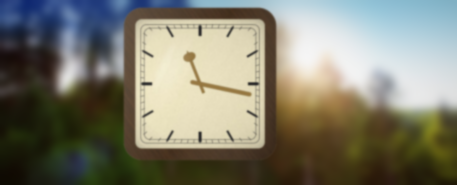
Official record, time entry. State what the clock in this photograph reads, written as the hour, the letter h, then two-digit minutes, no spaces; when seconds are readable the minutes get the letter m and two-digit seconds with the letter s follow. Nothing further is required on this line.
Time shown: 11h17
